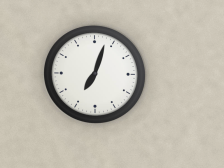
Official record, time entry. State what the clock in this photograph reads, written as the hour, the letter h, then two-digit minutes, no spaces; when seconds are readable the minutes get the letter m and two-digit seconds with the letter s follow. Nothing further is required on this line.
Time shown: 7h03
